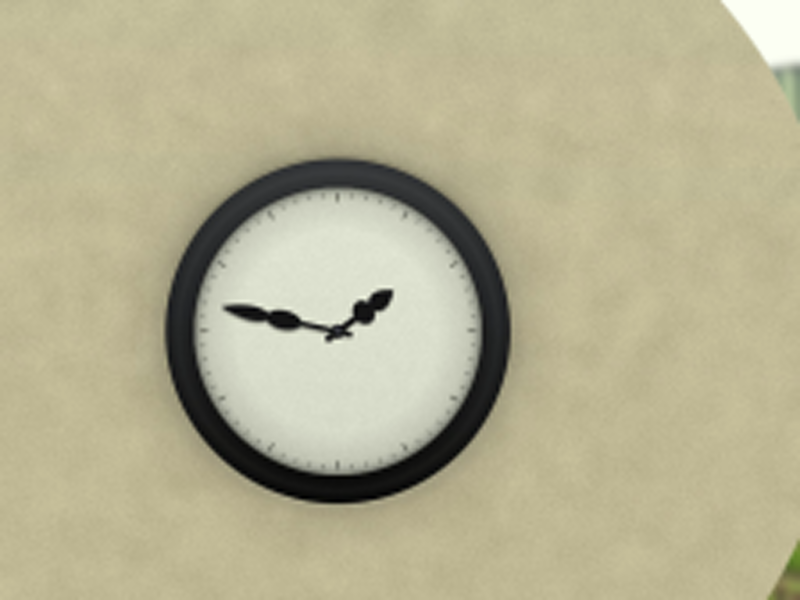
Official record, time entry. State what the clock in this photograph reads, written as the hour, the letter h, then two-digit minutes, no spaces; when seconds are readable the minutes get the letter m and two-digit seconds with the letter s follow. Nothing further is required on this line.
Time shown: 1h47
